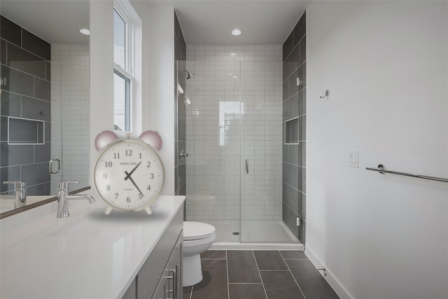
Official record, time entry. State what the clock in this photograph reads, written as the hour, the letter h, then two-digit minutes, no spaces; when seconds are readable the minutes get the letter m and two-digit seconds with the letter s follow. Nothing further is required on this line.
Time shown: 1h24
